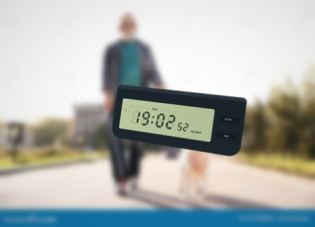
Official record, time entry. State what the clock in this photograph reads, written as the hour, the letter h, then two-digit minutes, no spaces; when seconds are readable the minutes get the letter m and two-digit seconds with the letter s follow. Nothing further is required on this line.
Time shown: 19h02m52s
